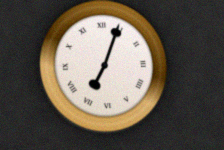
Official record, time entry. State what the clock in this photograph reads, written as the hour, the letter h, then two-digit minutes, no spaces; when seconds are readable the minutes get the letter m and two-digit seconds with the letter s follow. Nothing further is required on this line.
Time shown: 7h04
